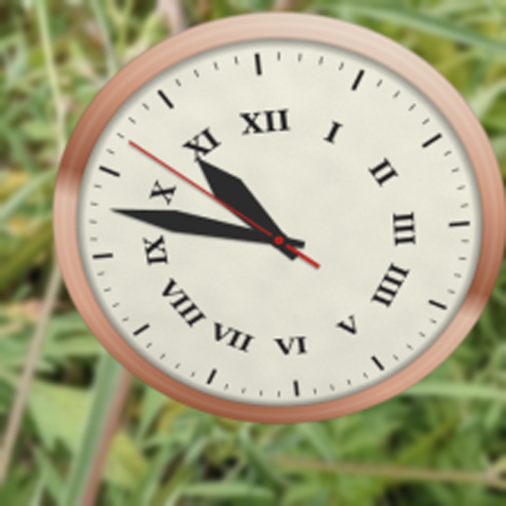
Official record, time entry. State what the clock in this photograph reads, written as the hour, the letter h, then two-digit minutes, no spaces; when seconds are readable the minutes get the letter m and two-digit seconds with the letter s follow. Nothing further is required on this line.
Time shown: 10h47m52s
